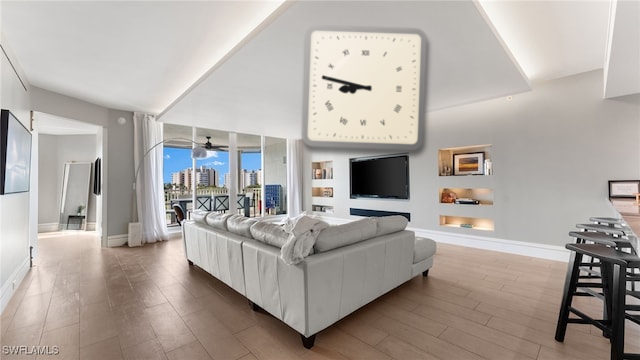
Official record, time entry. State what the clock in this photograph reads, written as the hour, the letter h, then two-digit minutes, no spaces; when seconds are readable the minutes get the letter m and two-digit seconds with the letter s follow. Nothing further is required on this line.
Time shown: 8h47
